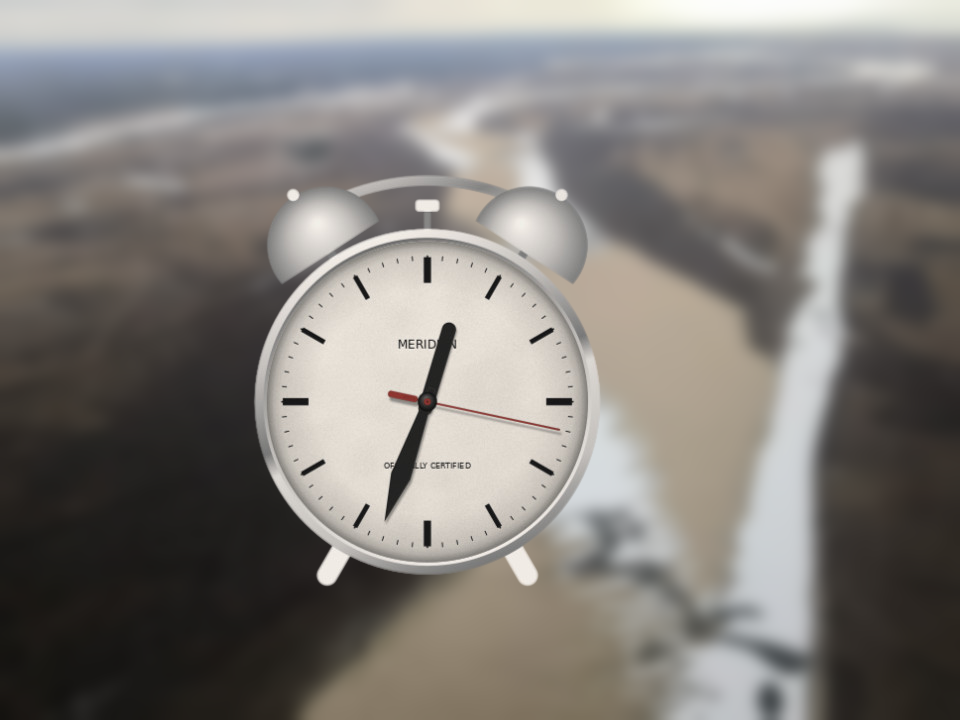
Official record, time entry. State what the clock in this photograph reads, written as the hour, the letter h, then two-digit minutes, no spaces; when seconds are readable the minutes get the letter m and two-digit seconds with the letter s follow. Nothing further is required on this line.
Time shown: 12h33m17s
